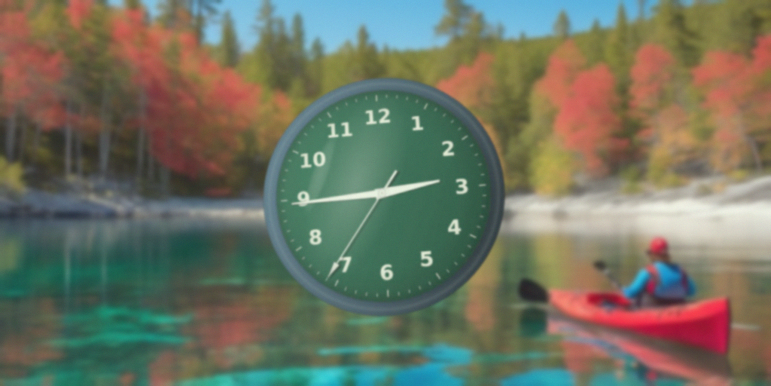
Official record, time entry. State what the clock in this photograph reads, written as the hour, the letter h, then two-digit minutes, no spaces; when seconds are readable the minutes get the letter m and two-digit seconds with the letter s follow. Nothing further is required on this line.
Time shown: 2h44m36s
